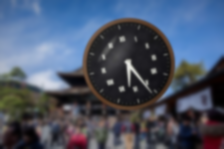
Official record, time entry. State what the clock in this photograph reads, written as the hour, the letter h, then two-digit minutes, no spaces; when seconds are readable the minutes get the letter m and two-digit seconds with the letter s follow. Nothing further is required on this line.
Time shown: 6h26
